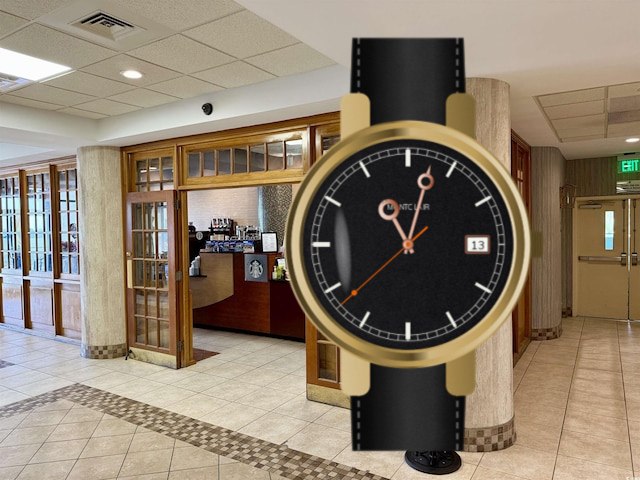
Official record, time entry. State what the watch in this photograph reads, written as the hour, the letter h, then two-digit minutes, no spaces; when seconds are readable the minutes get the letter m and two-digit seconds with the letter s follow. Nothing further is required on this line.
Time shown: 11h02m38s
